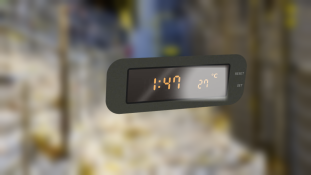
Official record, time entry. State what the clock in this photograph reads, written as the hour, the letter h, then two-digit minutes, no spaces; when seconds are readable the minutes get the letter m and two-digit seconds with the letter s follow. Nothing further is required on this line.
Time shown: 1h47
